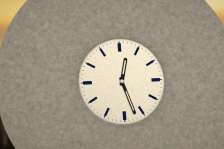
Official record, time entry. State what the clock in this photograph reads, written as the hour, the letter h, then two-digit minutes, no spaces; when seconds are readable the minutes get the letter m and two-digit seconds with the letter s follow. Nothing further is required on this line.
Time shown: 12h27
